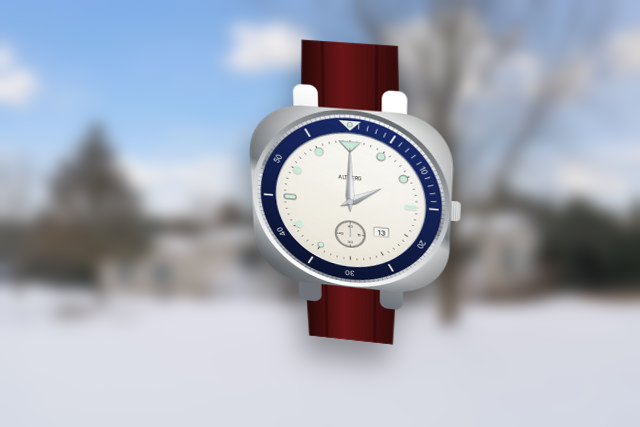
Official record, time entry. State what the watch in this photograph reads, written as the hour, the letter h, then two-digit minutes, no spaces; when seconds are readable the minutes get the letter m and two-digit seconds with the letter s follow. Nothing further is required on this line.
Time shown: 2h00
